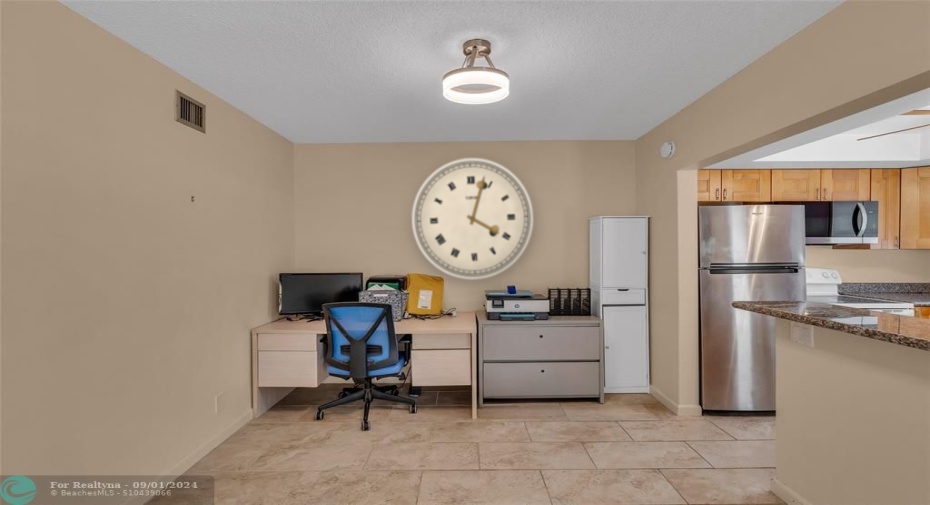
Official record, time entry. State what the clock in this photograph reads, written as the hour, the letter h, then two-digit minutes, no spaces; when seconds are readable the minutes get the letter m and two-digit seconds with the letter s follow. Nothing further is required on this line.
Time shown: 4h03
